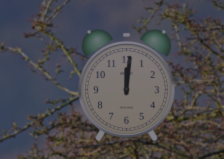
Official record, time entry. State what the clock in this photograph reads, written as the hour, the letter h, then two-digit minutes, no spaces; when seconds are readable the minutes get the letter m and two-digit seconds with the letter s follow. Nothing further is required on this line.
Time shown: 12h01
